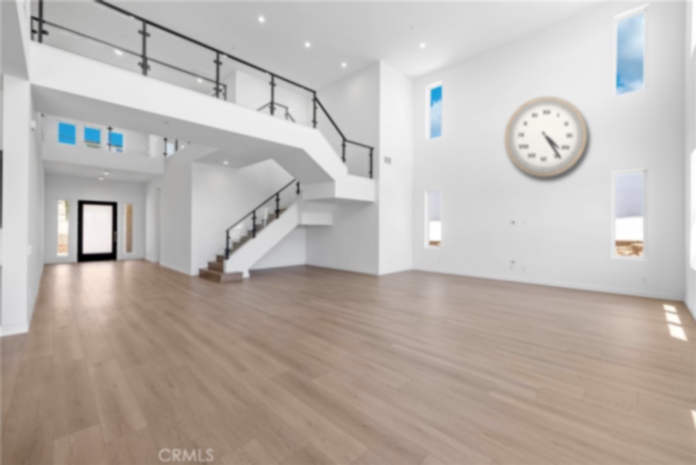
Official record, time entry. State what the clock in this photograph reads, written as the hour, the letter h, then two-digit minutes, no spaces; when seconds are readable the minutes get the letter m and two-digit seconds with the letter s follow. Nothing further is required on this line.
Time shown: 4h24
